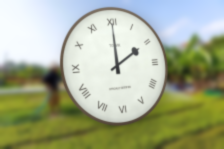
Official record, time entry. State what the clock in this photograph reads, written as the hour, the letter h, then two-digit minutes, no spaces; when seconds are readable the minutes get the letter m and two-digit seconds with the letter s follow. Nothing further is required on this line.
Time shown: 2h00
